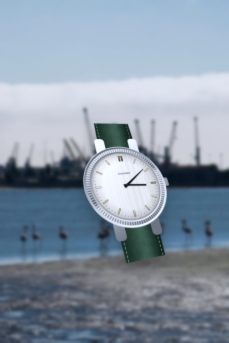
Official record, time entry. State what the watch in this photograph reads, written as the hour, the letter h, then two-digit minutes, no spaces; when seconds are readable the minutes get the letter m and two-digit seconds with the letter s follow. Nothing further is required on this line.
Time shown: 3h09
